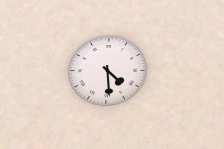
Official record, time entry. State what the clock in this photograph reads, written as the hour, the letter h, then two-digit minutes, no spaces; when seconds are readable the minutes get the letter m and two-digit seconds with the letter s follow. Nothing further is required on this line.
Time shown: 4h29
